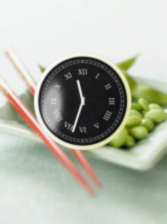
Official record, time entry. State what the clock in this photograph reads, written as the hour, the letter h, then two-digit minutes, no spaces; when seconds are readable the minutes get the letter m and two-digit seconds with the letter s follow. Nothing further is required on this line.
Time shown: 11h33
